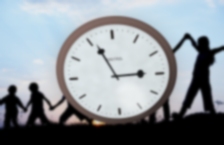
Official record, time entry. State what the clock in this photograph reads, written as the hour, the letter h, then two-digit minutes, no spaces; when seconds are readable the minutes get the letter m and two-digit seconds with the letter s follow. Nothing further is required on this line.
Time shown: 2h56
